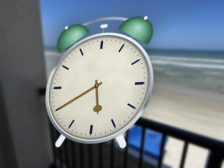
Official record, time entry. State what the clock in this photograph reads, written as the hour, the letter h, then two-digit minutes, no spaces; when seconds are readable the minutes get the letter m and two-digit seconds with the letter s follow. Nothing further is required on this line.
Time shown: 5h40
